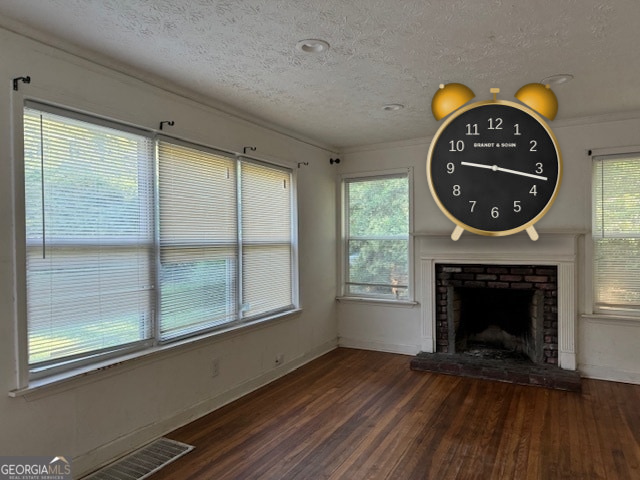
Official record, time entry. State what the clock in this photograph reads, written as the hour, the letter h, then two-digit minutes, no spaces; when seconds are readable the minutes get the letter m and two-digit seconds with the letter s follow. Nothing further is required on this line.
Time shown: 9h17
